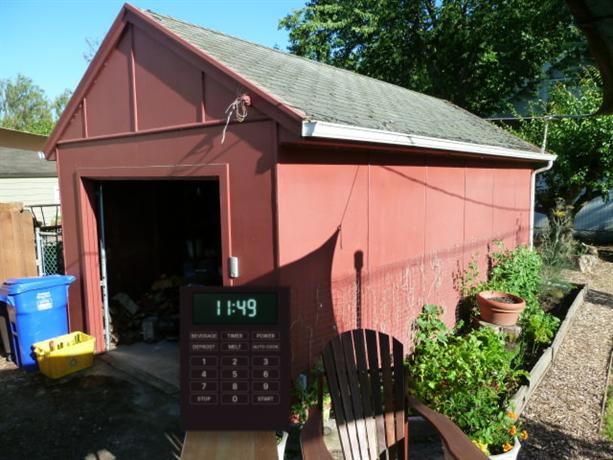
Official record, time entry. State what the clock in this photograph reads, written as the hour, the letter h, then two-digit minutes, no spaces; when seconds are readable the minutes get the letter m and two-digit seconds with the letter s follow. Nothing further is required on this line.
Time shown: 11h49
